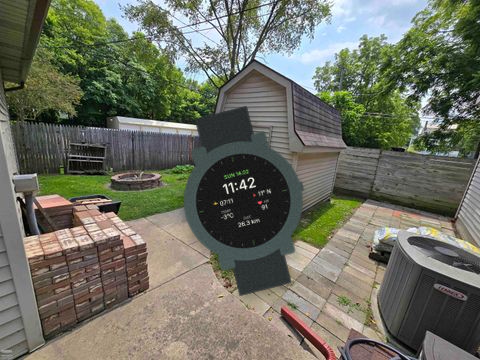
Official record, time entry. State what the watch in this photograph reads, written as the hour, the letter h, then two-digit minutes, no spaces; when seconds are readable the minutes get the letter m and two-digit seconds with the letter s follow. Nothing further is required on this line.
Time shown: 11h42
